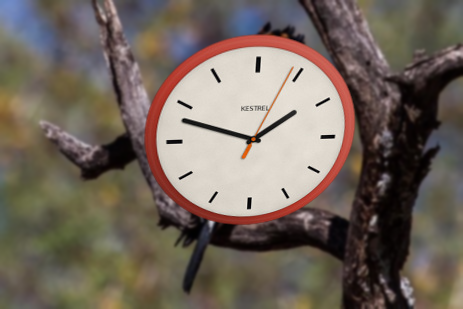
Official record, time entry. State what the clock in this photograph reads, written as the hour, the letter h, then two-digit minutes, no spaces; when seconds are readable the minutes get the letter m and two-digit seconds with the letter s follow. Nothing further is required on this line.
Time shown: 1h48m04s
